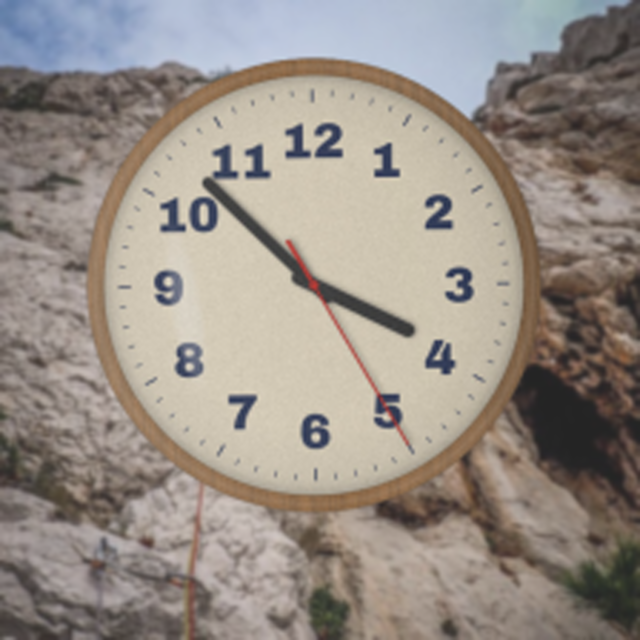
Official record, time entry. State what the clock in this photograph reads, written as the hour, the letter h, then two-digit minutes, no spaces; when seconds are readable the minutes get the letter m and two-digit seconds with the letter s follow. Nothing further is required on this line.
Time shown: 3h52m25s
